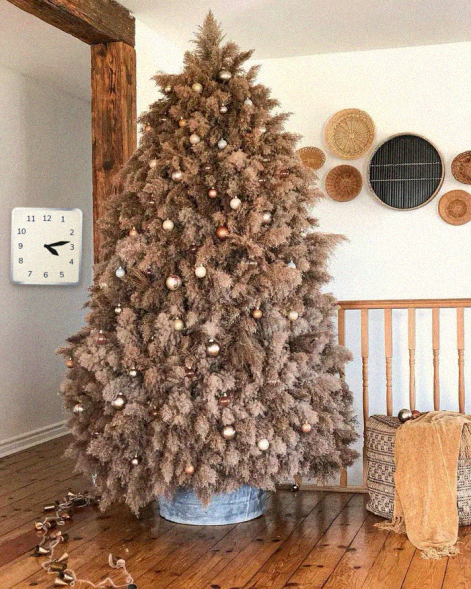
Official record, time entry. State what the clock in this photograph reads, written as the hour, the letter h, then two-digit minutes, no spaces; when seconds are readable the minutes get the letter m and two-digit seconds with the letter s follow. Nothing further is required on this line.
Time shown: 4h13
